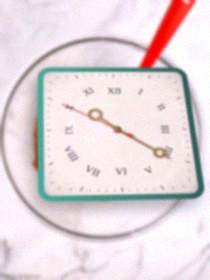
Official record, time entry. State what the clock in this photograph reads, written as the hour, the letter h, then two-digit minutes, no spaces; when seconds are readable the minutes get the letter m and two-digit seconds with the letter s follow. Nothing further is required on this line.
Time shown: 10h20m50s
